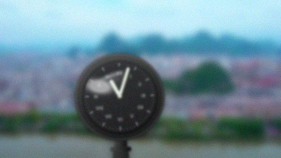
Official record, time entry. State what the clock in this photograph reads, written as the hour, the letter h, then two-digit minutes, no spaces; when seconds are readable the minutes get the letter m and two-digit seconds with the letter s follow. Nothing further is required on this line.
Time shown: 11h03
